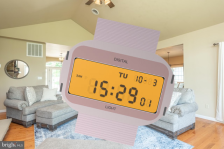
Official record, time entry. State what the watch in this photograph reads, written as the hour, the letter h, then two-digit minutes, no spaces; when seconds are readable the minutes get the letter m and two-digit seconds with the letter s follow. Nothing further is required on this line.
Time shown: 15h29m01s
